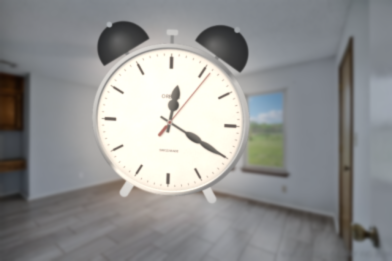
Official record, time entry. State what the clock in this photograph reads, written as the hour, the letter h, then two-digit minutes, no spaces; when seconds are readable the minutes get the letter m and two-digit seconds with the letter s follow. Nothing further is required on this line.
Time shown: 12h20m06s
